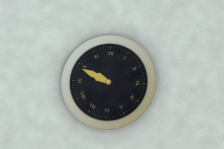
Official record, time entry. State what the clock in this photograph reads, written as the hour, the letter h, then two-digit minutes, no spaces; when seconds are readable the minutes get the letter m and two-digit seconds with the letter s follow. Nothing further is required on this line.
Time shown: 9h49
